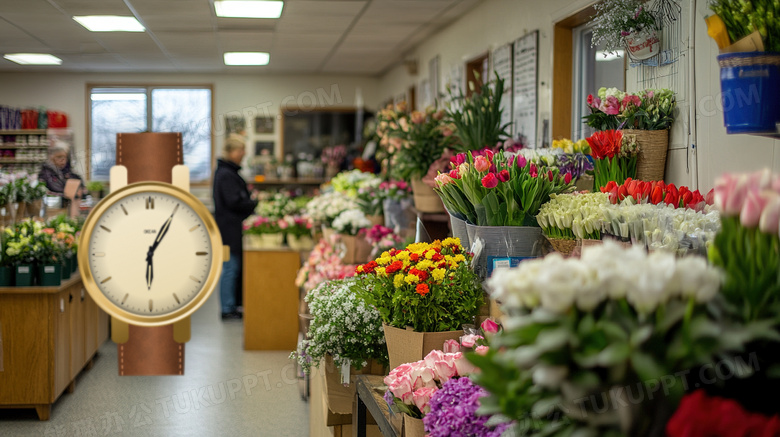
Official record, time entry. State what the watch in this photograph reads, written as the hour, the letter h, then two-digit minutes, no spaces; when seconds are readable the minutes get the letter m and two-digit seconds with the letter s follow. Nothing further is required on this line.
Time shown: 6h05
